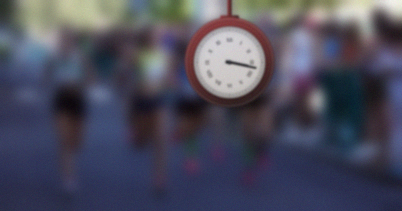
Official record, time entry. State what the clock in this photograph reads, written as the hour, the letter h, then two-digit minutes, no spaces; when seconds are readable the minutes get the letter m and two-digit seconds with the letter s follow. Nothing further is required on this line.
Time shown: 3h17
